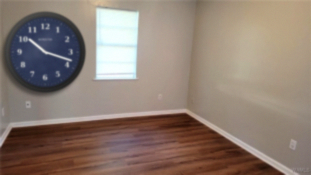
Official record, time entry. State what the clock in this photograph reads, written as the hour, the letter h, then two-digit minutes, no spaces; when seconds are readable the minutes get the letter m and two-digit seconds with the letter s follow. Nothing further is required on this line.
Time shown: 10h18
